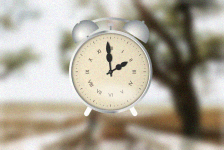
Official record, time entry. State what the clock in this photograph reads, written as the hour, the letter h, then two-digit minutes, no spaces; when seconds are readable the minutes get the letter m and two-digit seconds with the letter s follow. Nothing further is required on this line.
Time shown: 1h59
